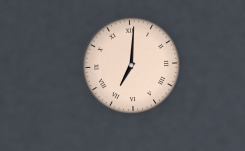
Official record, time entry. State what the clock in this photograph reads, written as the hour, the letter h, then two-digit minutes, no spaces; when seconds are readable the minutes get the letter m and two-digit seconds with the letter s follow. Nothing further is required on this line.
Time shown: 7h01
